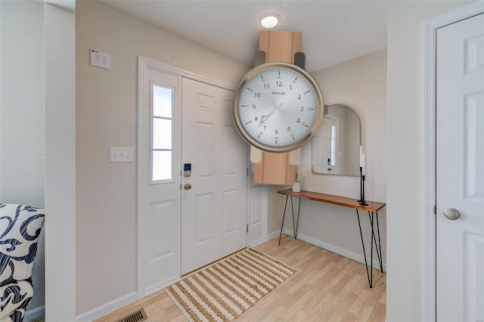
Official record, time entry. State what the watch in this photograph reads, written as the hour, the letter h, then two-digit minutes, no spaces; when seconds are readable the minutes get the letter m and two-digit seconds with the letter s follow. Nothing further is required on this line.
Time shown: 7h37
